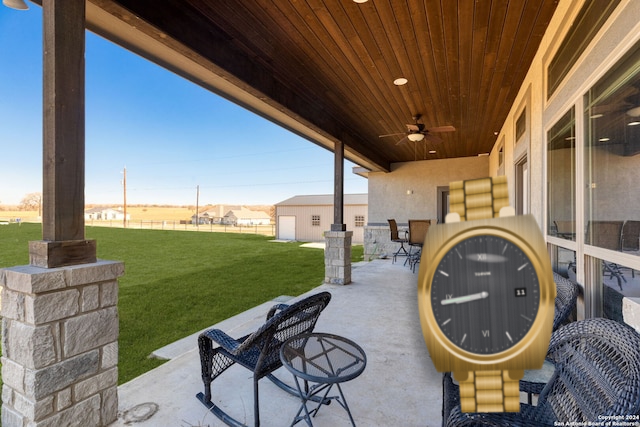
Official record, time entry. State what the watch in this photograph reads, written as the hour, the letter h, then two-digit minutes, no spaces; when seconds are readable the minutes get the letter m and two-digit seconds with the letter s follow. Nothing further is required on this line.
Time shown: 8h44
